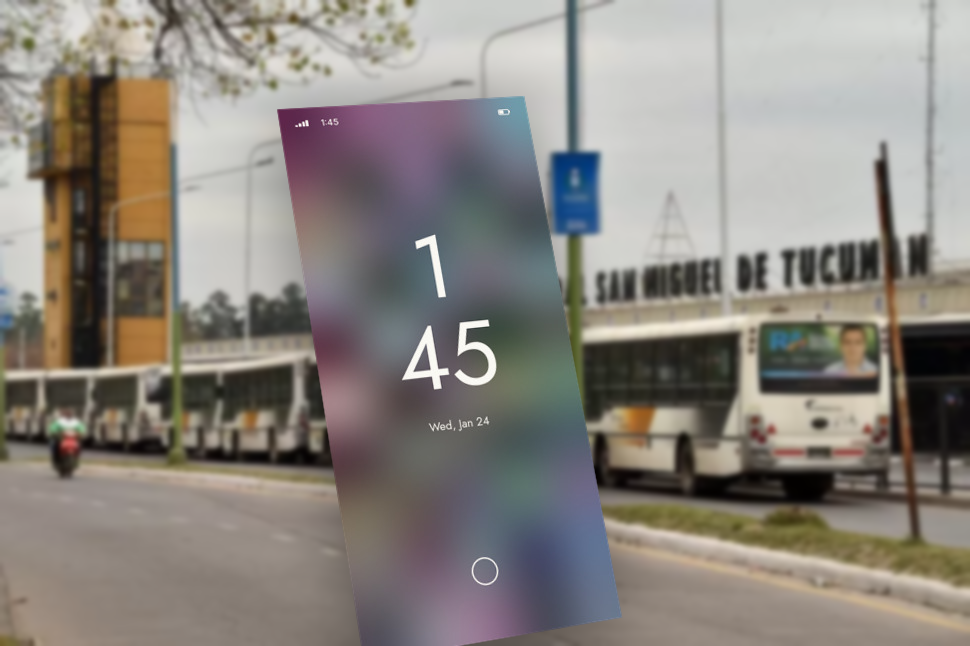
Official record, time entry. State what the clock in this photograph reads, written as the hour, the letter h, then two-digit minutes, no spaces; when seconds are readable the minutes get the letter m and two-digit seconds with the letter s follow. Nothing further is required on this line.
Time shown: 1h45
